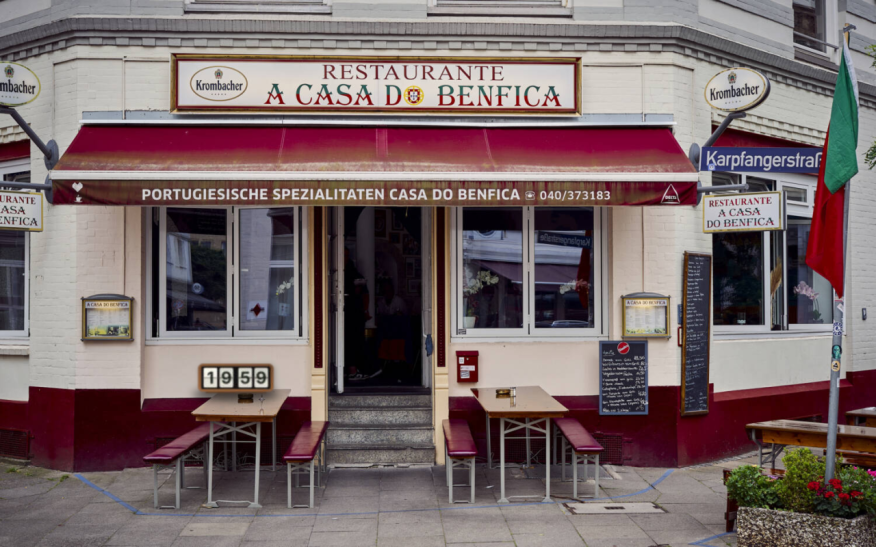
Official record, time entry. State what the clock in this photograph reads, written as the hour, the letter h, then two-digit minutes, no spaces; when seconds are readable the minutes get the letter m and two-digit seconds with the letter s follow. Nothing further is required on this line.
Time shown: 19h59
